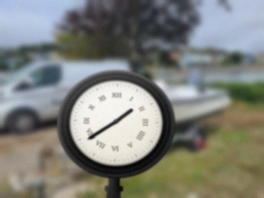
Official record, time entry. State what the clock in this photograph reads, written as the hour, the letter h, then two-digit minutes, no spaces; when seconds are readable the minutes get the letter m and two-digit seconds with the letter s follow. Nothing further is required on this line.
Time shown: 1h39
